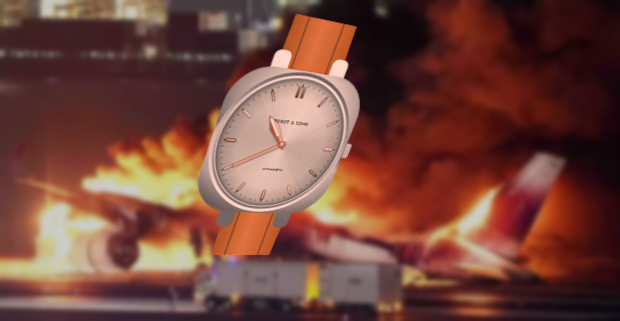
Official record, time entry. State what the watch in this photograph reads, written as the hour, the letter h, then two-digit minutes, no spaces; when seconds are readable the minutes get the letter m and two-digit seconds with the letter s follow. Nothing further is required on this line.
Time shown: 10h40
